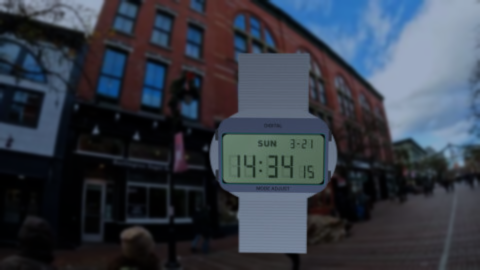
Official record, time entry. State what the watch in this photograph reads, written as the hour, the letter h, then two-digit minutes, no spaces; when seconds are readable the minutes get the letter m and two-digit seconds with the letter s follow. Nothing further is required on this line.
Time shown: 14h34m15s
